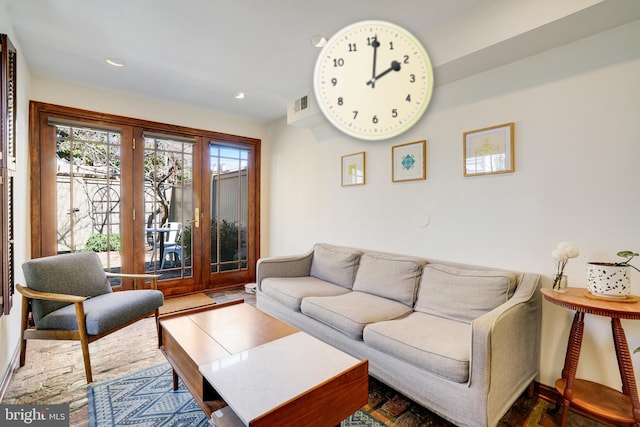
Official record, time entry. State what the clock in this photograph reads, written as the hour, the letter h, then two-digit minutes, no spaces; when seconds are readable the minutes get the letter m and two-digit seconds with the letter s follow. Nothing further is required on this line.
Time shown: 2h01
